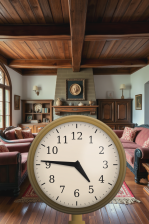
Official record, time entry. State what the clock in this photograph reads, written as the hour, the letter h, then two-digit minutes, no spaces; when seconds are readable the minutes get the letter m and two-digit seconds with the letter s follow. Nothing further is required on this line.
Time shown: 4h46
